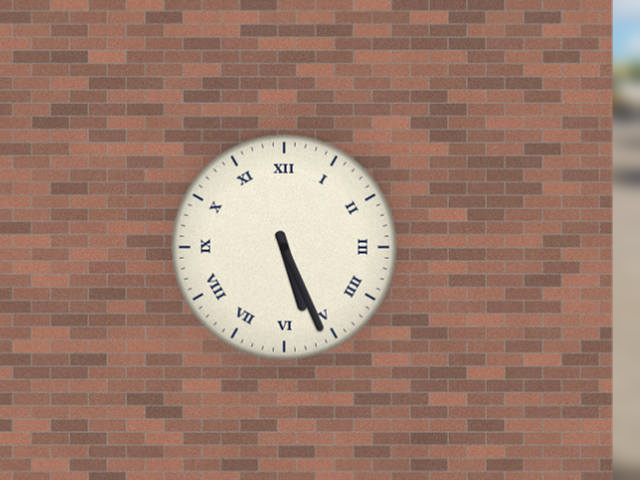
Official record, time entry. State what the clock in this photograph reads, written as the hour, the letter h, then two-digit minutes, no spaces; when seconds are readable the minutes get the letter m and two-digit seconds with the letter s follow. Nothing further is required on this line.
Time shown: 5h26
